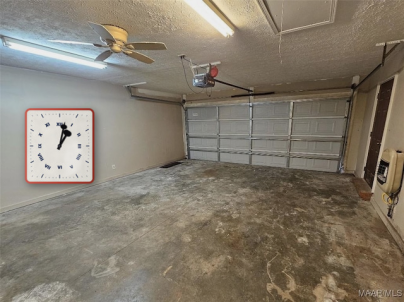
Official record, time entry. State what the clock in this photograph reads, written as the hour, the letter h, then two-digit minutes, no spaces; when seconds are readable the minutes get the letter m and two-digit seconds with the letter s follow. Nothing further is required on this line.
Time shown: 1h02
